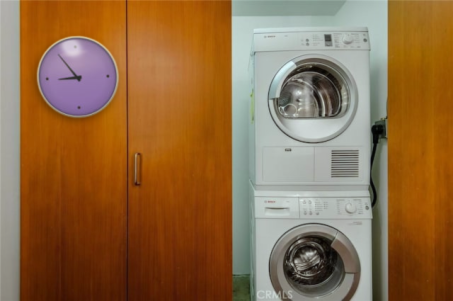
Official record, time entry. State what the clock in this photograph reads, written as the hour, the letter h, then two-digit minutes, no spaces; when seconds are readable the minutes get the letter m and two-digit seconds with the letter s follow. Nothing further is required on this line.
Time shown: 8h54
